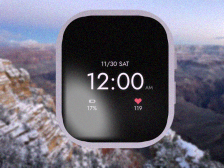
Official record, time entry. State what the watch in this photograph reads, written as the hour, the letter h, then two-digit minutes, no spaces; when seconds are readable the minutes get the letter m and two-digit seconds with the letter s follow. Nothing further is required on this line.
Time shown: 12h00
